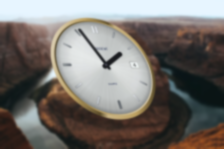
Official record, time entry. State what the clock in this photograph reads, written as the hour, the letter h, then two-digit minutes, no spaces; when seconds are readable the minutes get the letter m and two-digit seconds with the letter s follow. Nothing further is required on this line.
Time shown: 1h56
